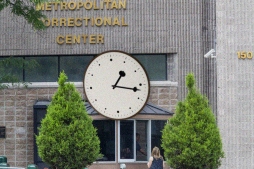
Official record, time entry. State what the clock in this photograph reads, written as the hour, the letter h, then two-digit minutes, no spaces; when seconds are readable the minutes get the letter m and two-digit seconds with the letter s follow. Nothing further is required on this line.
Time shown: 1h17
